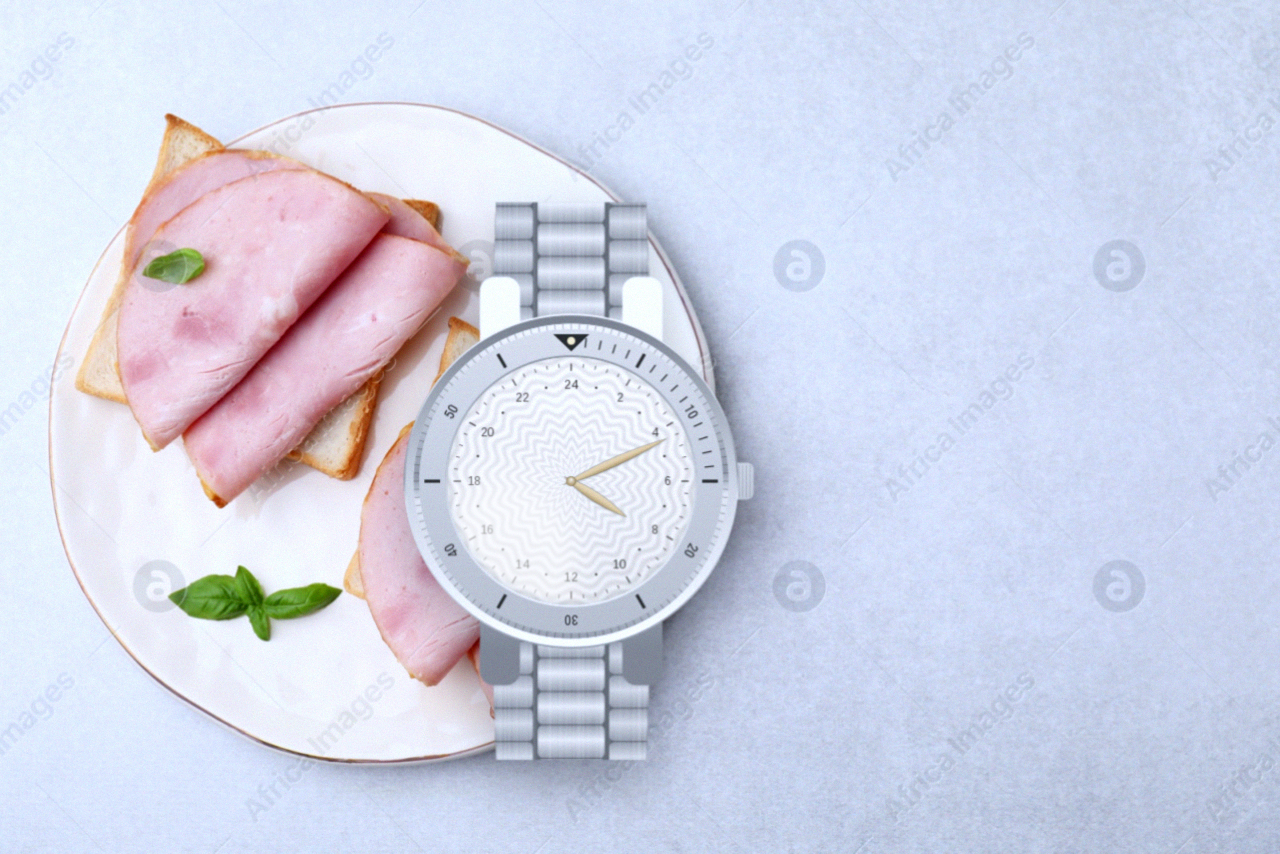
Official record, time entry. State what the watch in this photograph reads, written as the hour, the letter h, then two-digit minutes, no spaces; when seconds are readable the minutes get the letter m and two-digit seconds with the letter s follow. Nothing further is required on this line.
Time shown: 8h11
